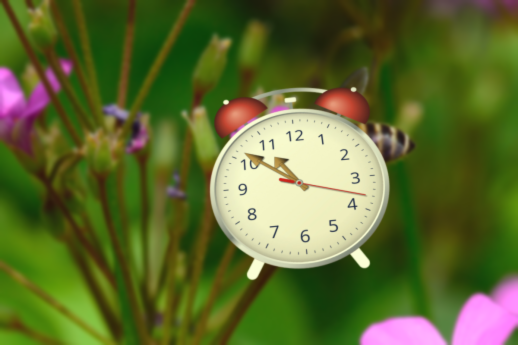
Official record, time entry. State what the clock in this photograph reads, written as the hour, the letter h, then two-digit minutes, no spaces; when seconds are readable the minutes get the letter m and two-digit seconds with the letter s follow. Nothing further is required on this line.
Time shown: 10h51m18s
